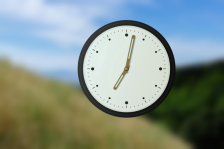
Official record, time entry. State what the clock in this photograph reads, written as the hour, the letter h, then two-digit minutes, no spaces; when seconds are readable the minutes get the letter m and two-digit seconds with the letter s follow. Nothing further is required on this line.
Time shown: 7h02
